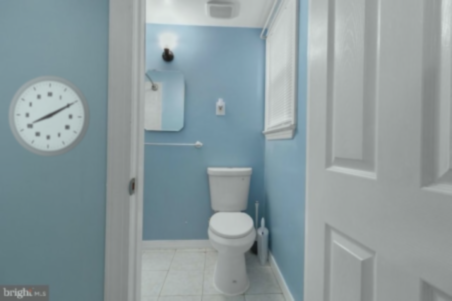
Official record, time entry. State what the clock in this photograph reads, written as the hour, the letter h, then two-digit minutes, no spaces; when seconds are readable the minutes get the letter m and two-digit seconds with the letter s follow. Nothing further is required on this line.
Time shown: 8h10
